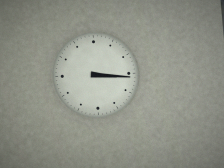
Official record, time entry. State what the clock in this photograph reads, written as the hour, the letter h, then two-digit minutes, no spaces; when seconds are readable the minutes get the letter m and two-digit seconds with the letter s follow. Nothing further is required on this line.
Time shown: 3h16
